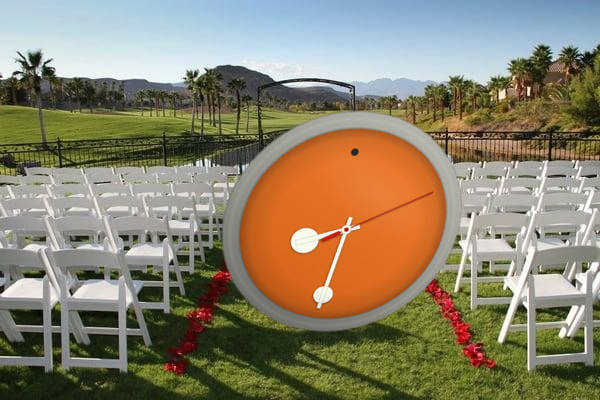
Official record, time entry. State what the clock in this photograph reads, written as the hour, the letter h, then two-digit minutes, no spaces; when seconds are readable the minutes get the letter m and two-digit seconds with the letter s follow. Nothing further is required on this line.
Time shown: 8h32m11s
